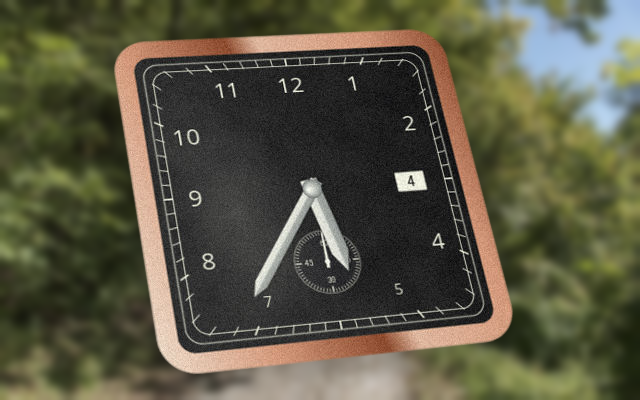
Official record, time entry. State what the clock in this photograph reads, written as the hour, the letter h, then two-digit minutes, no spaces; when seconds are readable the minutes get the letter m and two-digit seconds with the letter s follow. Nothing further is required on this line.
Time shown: 5h36
